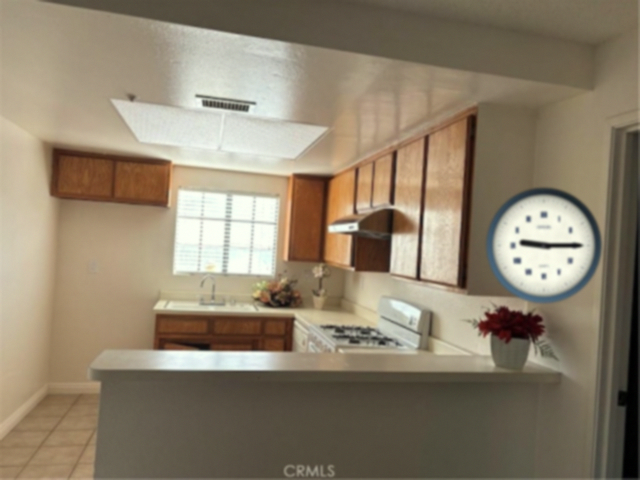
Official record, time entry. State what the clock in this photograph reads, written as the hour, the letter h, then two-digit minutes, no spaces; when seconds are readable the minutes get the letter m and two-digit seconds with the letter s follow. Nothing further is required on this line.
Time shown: 9h15
